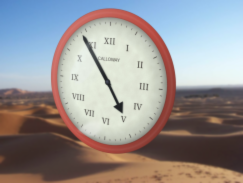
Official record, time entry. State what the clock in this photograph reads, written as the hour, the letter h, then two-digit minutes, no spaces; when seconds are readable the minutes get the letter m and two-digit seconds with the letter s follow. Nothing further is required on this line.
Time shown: 4h54
